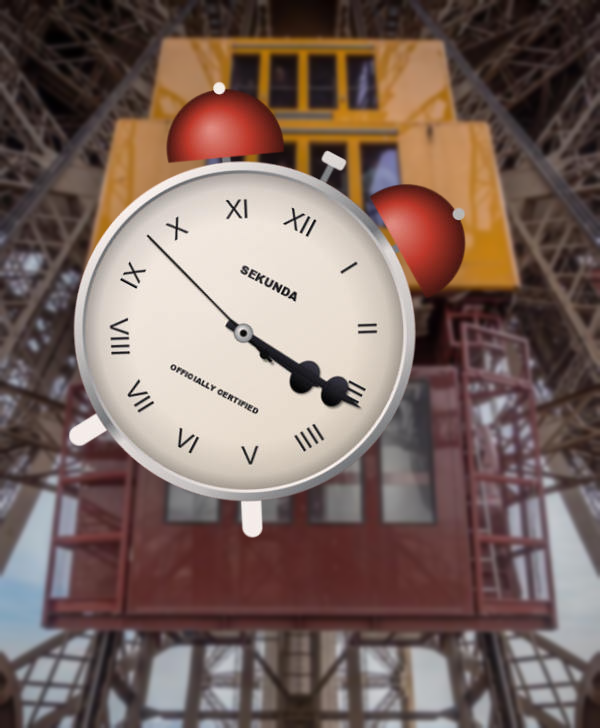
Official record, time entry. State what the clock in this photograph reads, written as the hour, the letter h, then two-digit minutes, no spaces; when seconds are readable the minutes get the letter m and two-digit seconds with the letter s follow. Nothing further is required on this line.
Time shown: 3h15m48s
